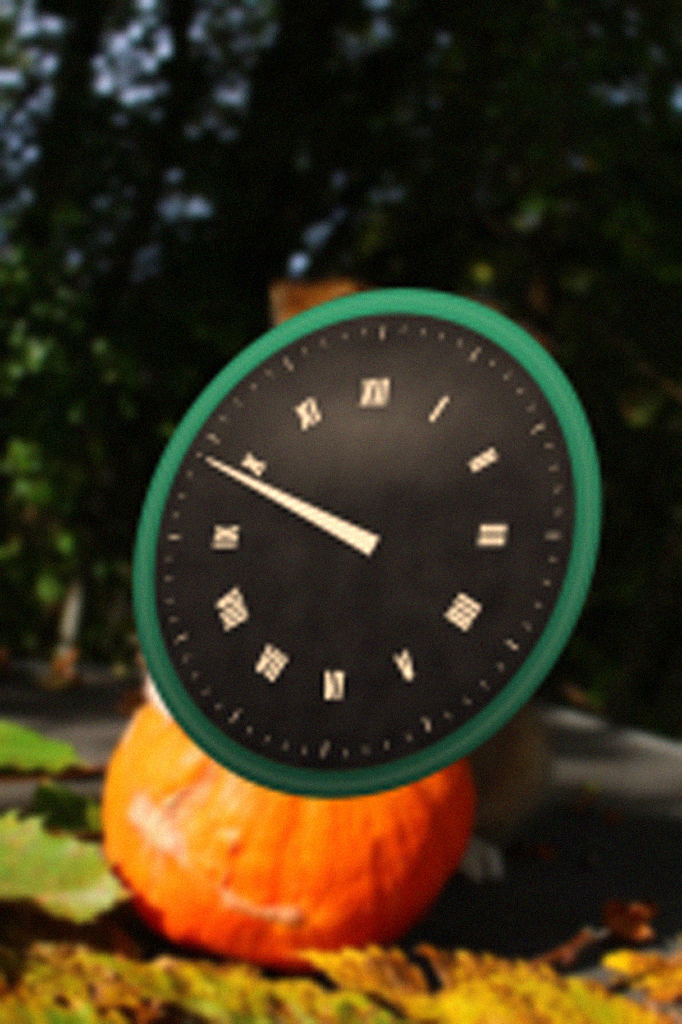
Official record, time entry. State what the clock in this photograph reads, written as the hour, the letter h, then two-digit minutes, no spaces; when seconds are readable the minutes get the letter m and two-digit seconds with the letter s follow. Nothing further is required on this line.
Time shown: 9h49
